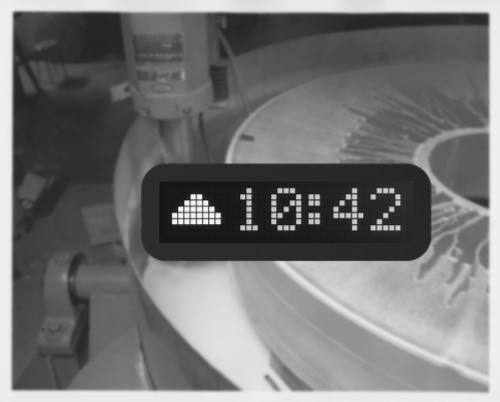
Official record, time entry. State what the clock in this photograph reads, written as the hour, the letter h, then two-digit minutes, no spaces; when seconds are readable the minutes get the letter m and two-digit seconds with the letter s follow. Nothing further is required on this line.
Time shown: 10h42
